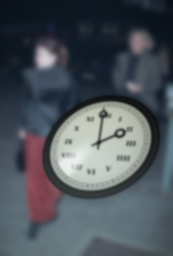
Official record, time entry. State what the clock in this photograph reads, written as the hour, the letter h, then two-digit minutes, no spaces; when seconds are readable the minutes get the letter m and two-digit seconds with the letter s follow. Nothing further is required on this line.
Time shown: 1h59
